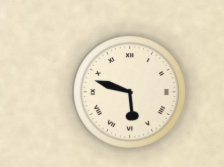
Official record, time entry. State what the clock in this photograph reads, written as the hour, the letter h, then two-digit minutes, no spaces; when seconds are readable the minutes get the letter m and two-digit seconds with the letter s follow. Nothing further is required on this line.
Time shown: 5h48
